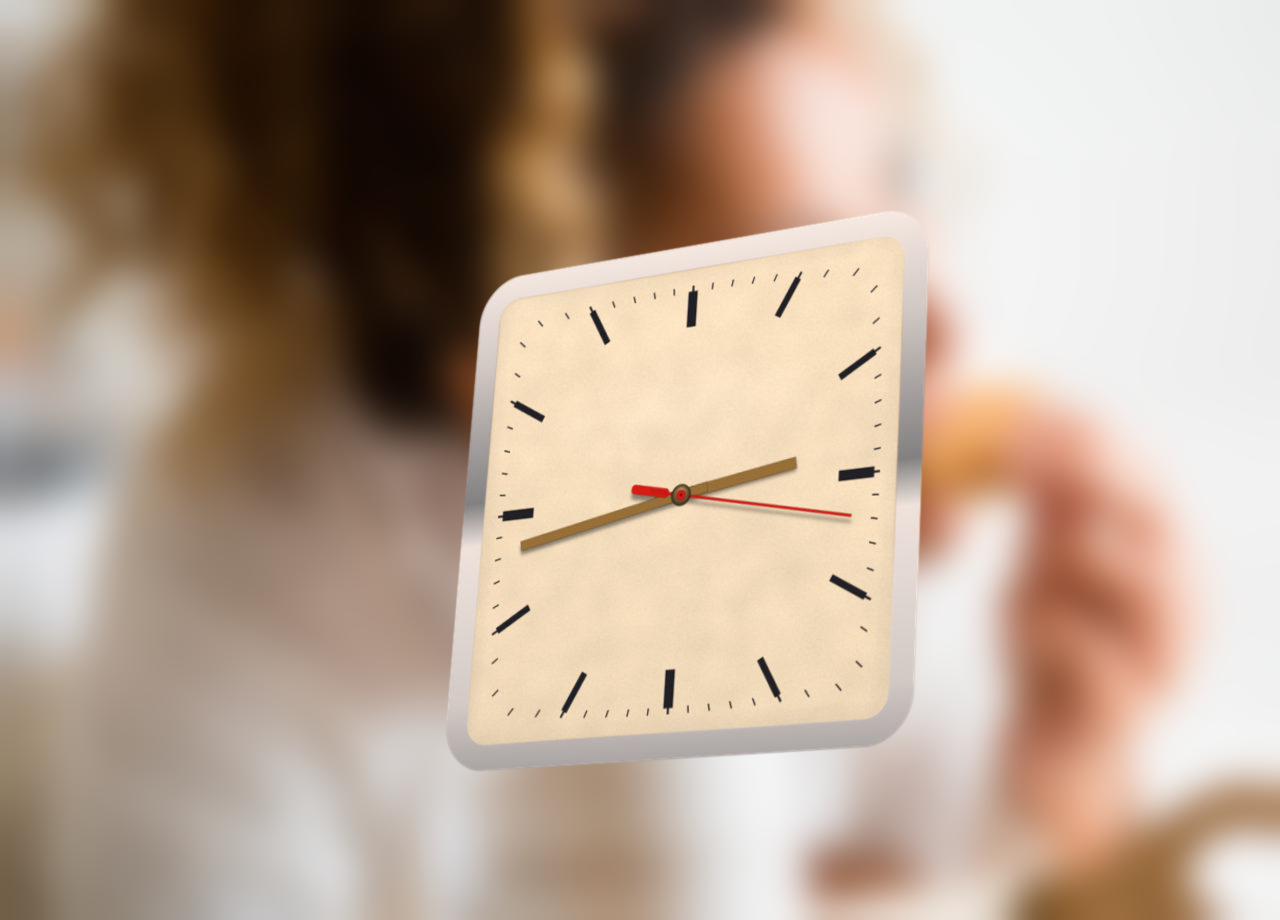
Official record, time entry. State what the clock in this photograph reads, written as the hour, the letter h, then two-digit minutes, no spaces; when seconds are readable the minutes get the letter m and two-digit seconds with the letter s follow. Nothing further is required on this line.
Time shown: 2h43m17s
